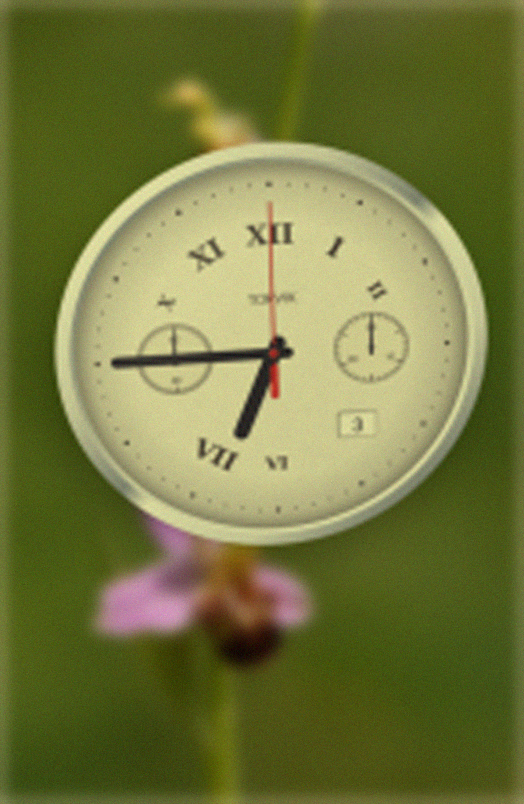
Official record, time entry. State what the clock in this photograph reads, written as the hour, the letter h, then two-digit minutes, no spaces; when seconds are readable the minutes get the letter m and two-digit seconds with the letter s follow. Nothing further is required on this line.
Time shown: 6h45
